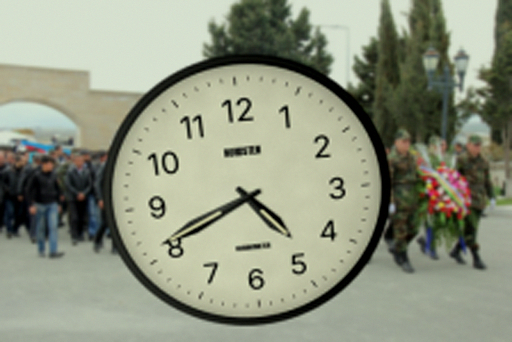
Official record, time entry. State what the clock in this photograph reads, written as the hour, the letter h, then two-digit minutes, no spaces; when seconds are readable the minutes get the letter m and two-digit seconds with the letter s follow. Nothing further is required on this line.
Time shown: 4h41
